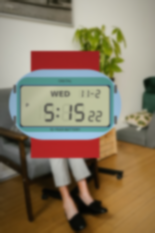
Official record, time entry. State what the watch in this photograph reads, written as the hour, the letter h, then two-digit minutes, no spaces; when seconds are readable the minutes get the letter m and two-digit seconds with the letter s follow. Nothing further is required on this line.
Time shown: 5h15
